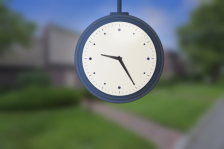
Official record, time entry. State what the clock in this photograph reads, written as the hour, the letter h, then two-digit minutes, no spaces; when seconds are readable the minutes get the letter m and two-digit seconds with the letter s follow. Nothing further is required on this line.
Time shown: 9h25
